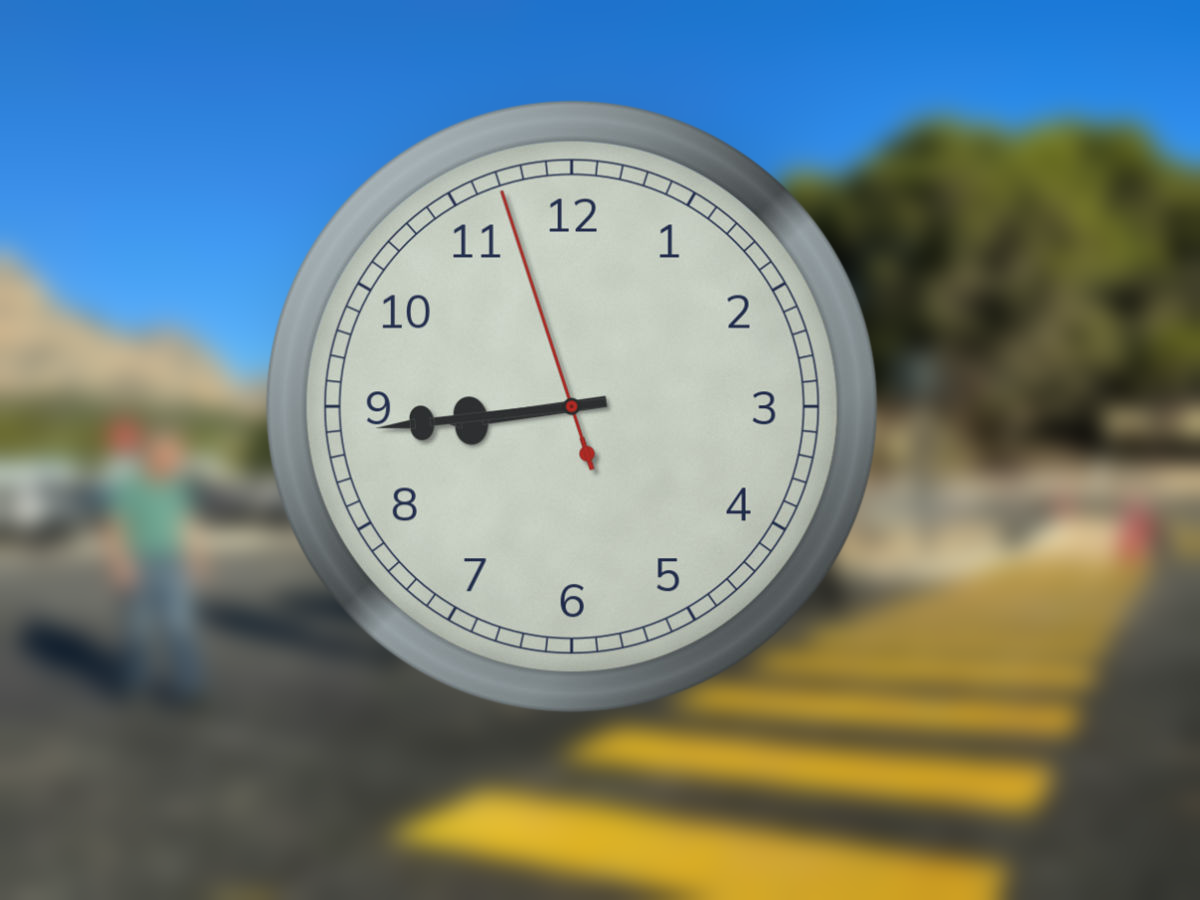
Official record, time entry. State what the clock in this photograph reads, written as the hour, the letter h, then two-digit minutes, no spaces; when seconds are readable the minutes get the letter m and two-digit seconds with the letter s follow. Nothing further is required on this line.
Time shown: 8h43m57s
